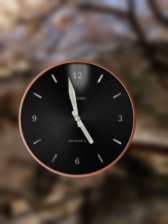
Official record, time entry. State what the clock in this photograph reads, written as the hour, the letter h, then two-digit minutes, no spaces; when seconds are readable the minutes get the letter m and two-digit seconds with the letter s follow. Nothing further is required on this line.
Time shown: 4h58
